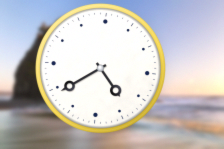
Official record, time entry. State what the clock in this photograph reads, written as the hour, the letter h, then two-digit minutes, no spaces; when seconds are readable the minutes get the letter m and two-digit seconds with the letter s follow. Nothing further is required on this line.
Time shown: 4h39
